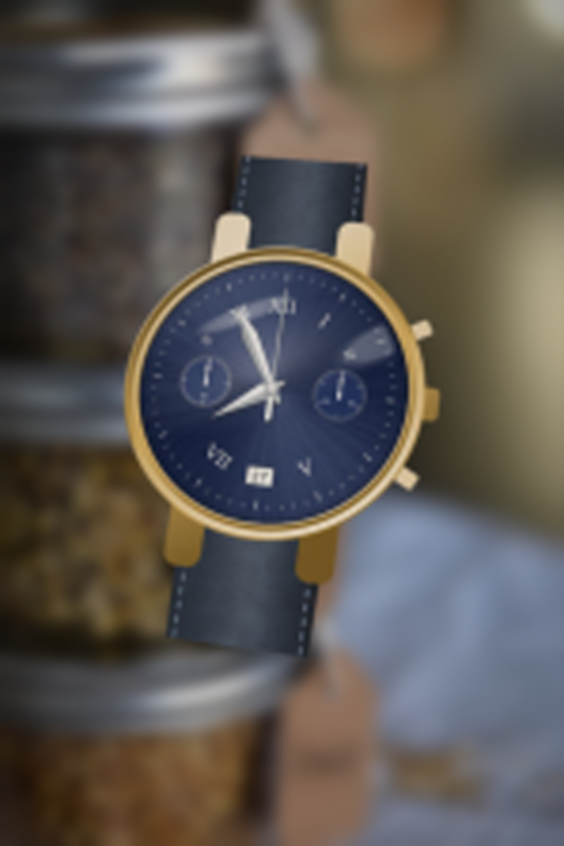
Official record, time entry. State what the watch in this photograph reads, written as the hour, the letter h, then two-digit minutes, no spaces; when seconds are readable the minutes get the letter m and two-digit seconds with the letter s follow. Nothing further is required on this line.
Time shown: 7h55
